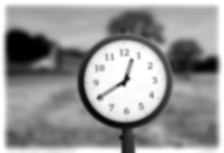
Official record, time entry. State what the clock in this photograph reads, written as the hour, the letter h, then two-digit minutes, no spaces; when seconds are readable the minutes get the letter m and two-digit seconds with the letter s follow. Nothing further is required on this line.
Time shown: 12h40
